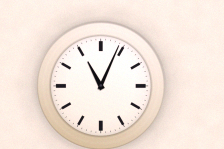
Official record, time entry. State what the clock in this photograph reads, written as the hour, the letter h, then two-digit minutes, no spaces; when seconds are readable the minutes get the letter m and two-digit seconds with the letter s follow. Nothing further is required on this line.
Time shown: 11h04
